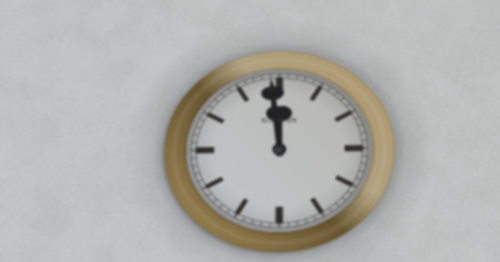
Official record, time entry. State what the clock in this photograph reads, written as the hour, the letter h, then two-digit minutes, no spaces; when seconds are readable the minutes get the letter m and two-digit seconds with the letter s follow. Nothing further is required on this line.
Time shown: 11h59
